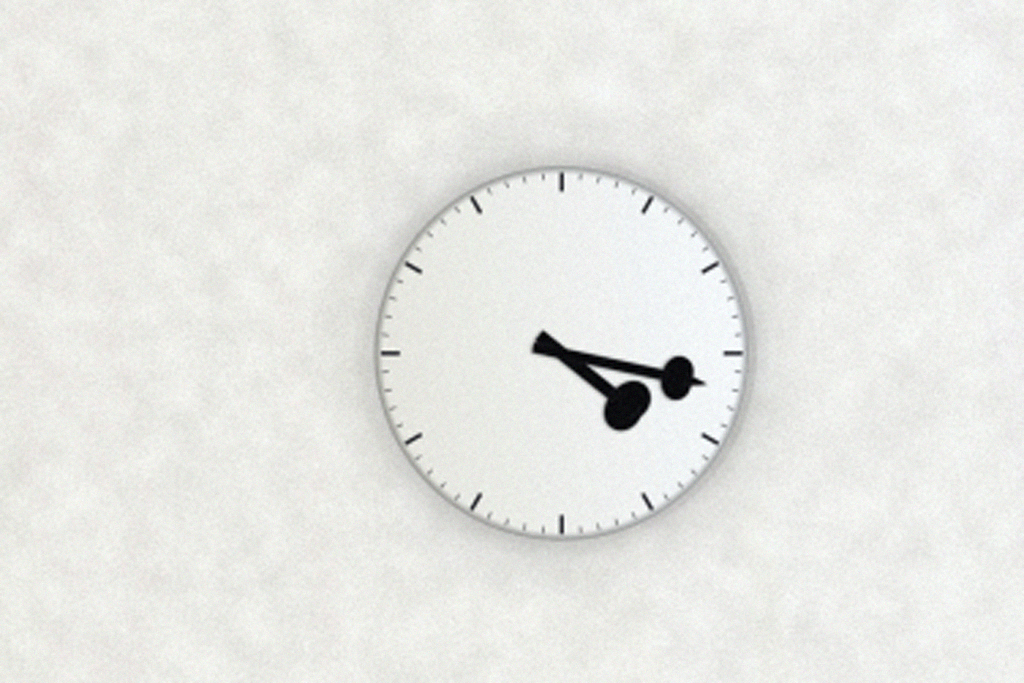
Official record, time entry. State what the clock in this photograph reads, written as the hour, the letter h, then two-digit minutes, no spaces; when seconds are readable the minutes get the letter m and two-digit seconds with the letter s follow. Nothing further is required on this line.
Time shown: 4h17
